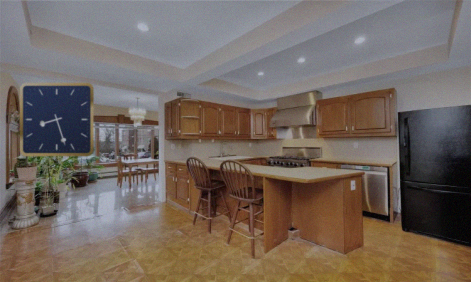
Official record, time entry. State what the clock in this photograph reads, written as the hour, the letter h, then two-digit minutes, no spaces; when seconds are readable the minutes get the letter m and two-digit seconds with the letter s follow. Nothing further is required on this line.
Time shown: 8h27
